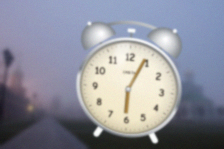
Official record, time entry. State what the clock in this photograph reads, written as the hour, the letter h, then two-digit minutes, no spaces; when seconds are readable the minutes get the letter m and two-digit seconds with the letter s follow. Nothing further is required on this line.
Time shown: 6h04
